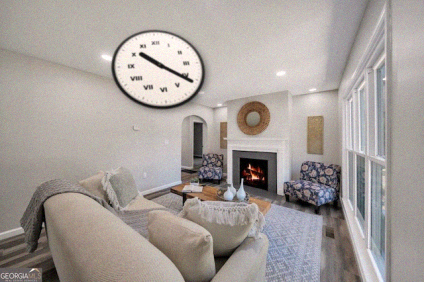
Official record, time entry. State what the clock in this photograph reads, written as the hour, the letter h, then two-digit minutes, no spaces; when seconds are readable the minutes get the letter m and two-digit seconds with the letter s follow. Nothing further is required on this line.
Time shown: 10h21
